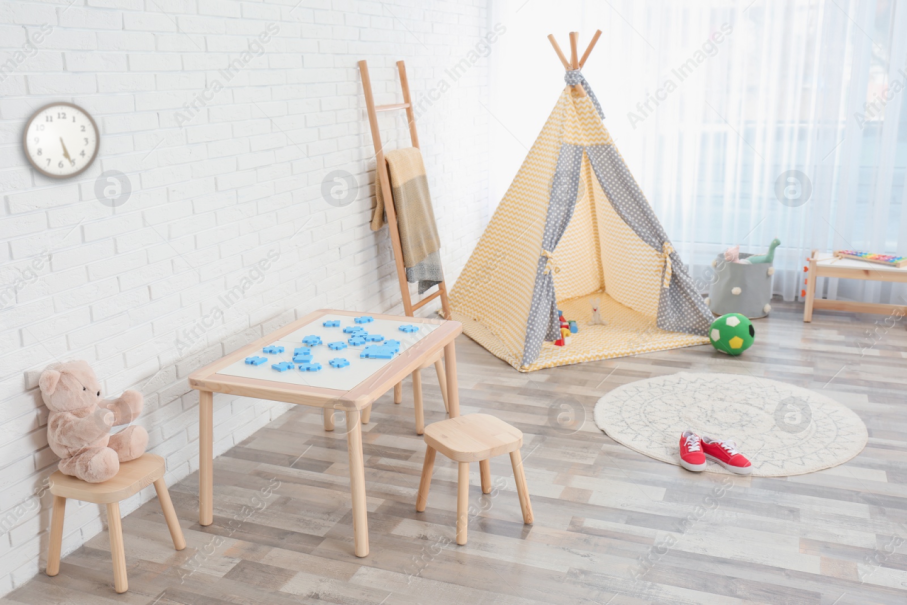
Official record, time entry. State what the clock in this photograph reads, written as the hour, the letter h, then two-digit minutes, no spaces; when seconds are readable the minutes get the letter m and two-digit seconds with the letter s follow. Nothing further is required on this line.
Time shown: 5h26
